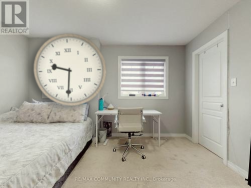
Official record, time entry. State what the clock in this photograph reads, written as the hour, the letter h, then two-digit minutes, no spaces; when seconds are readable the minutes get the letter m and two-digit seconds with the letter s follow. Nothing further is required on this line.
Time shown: 9h31
